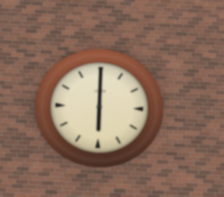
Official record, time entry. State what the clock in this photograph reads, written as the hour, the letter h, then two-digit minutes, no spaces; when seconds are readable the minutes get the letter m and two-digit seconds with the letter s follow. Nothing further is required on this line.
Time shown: 6h00
